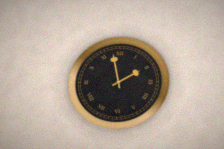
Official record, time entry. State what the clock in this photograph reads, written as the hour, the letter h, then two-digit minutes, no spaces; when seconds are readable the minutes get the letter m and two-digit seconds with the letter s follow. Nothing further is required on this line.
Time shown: 1h58
